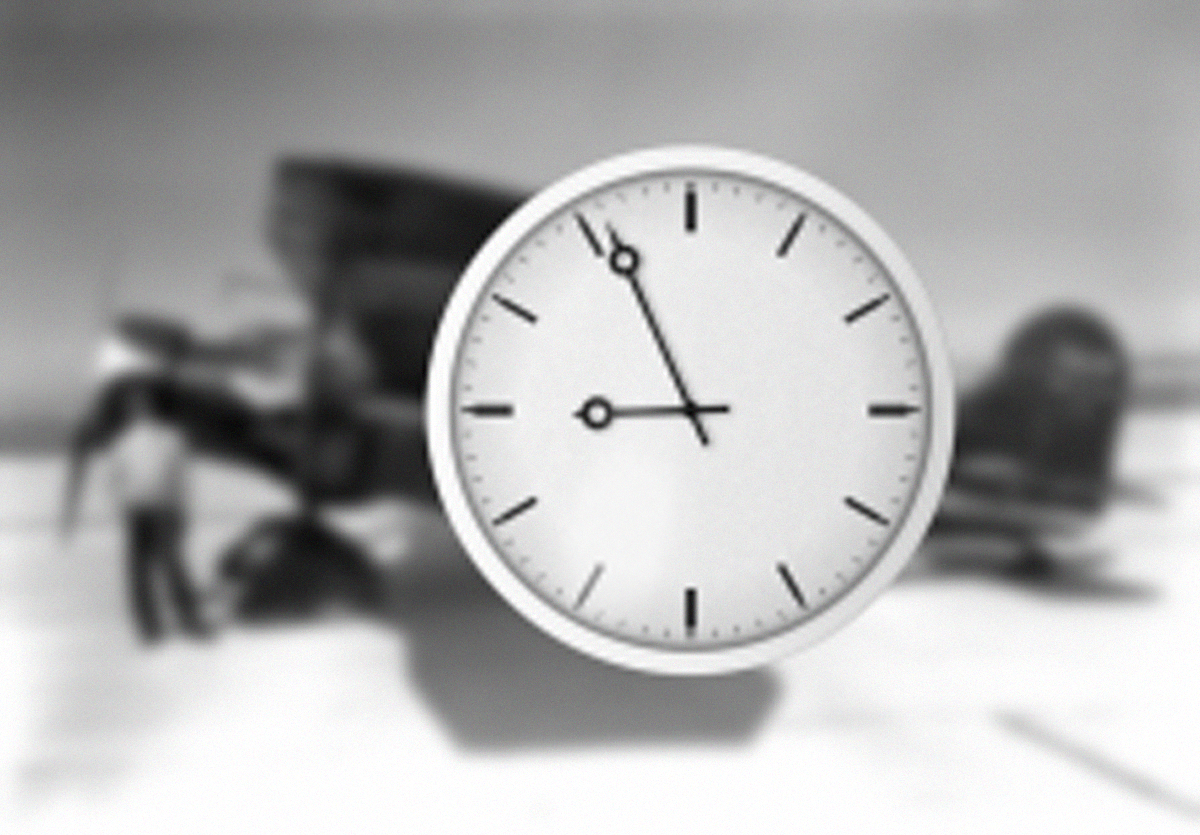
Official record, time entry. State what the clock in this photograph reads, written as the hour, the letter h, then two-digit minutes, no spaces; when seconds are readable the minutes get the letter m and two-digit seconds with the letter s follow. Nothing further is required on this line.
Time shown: 8h56
